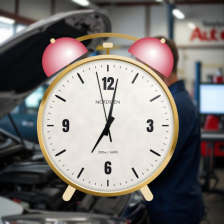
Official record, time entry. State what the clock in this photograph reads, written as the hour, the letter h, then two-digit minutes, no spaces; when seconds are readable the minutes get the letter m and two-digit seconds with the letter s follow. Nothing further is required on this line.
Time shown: 7h01m58s
